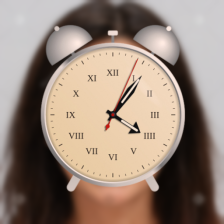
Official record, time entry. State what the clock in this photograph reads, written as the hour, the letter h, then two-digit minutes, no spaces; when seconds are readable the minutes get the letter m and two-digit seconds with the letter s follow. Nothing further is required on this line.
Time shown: 4h06m04s
